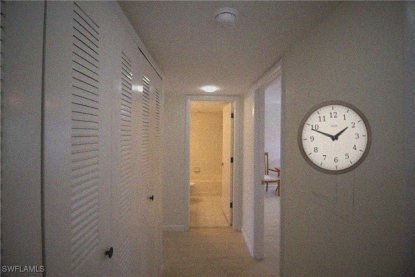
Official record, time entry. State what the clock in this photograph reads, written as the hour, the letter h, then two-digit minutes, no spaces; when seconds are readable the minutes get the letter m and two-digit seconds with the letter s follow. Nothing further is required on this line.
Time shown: 1h49
